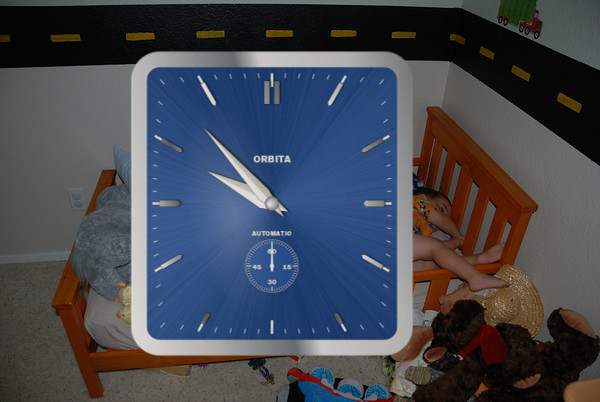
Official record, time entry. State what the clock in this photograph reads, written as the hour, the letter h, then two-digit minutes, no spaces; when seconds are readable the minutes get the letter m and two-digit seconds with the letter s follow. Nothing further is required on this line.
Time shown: 9h53
